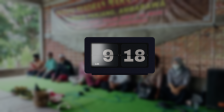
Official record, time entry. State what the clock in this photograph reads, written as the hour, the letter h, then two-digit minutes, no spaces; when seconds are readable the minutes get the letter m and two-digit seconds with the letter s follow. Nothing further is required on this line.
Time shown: 9h18
